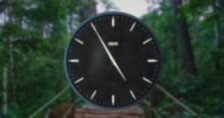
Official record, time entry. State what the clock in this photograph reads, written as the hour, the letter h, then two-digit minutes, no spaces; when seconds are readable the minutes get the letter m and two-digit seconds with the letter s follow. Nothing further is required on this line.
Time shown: 4h55
